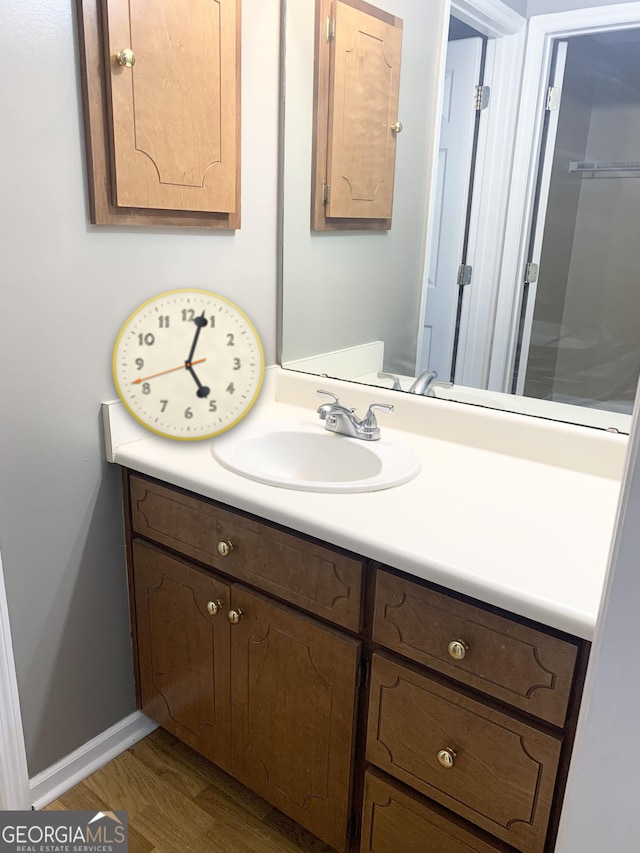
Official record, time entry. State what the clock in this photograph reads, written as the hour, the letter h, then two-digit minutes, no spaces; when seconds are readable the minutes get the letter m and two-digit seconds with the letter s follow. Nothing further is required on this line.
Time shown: 5h02m42s
